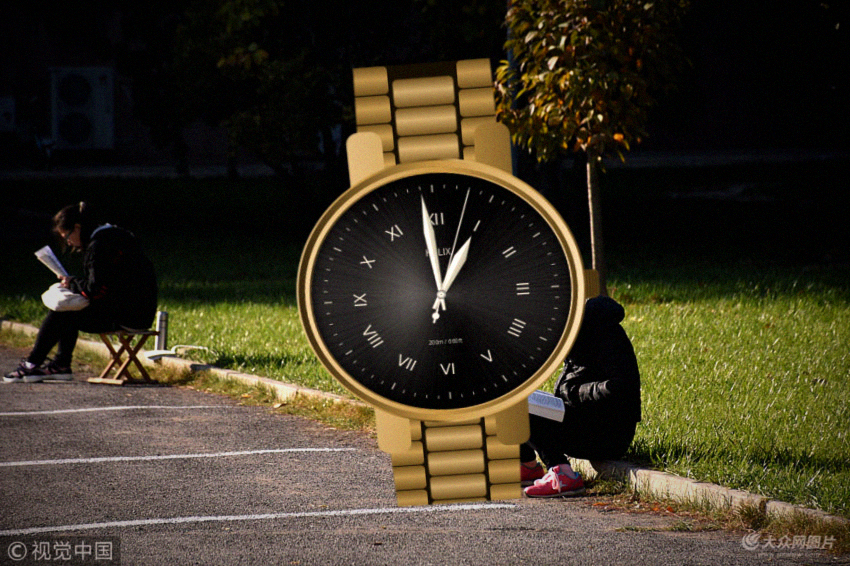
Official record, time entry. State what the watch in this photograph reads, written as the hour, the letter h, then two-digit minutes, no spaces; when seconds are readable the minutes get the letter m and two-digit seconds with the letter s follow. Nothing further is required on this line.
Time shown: 12h59m03s
